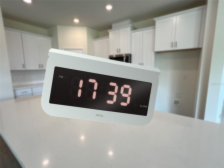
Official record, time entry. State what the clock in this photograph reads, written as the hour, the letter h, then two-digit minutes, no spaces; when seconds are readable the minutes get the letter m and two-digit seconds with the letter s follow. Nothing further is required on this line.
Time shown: 17h39
